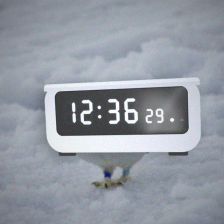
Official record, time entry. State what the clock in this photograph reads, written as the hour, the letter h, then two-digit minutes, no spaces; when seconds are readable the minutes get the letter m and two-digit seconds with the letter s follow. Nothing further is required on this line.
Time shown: 12h36m29s
